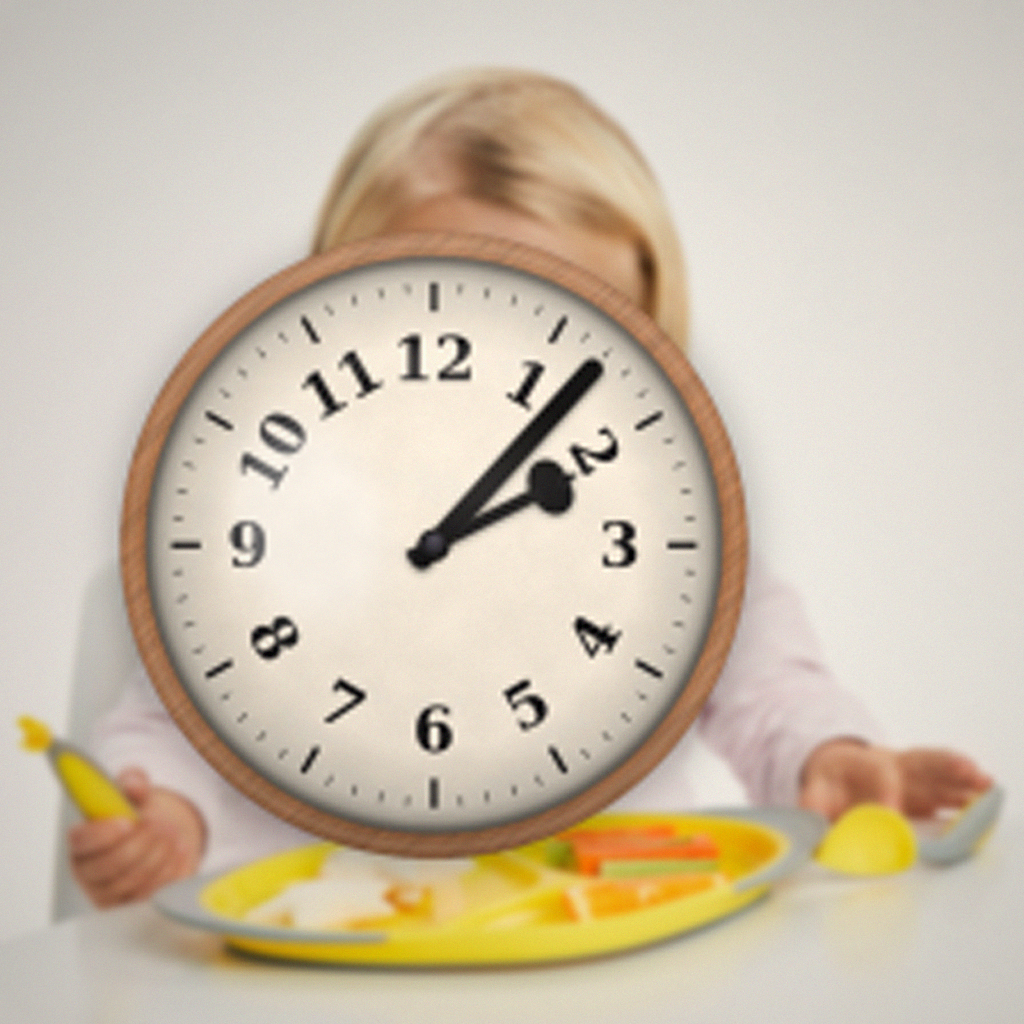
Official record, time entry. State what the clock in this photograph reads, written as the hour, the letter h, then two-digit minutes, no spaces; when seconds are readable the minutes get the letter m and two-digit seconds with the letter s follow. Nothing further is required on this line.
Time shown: 2h07
